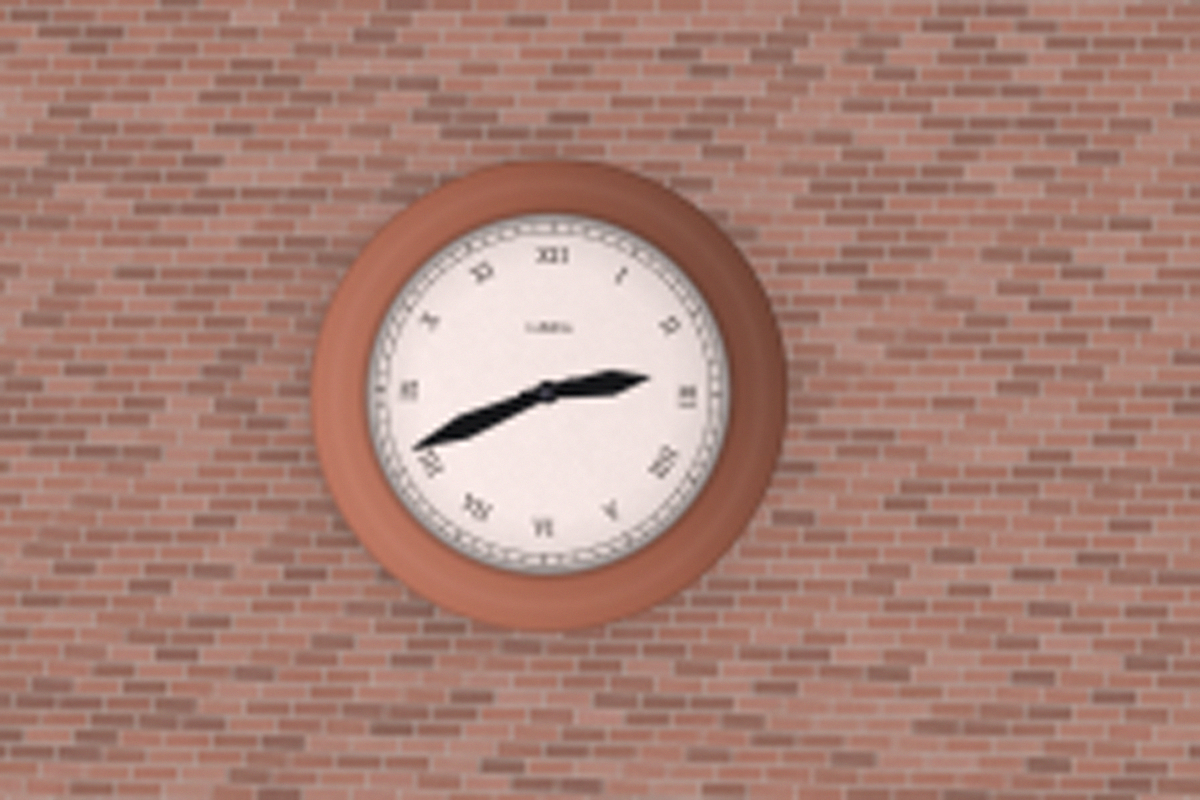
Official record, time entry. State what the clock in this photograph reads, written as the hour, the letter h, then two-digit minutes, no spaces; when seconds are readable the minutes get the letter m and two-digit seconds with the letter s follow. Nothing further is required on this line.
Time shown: 2h41
